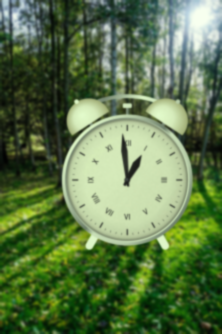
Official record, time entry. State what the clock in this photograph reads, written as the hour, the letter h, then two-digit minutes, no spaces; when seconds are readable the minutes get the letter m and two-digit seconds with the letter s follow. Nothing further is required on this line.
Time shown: 12h59
